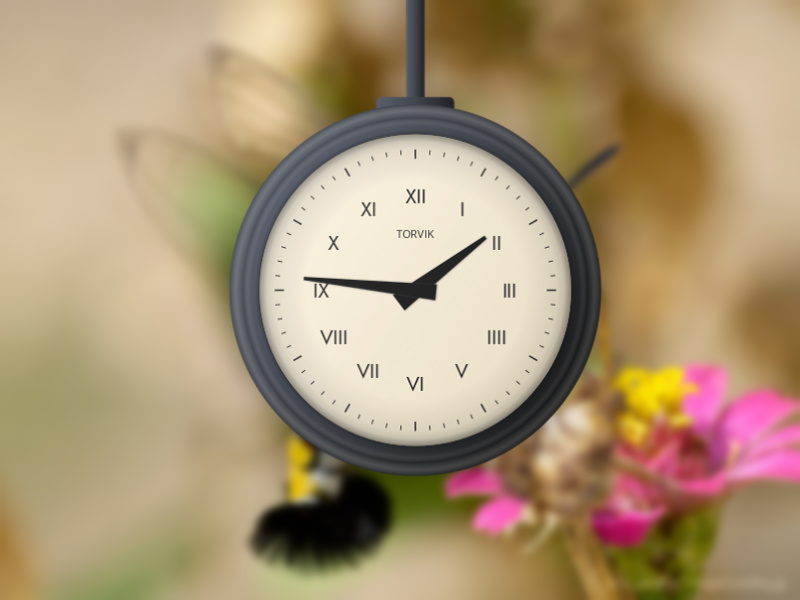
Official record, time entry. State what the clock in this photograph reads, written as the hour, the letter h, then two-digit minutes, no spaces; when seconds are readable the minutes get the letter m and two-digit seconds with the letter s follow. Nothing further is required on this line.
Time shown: 1h46
